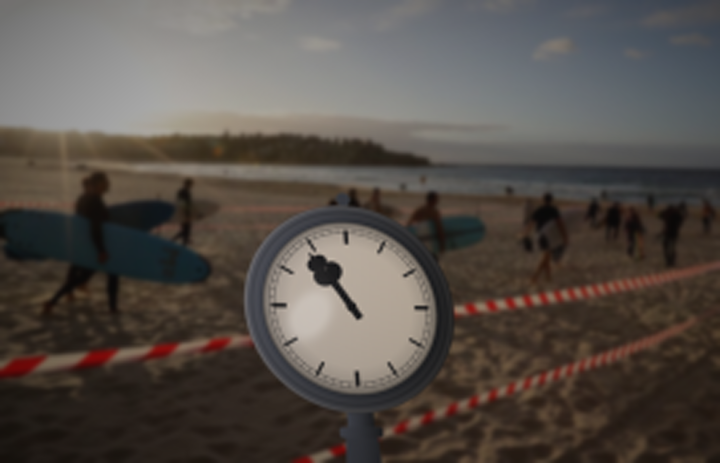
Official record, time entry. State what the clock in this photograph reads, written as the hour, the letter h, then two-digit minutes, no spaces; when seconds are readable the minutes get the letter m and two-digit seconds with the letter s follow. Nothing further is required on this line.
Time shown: 10h54
